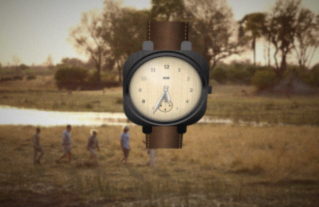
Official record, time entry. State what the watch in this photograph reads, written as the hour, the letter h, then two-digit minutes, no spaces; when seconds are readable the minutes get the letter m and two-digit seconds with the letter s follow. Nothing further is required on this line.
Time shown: 5h34
